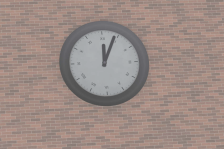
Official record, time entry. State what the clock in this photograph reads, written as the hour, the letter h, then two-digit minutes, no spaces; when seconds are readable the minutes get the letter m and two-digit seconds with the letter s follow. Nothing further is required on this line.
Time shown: 12h04
